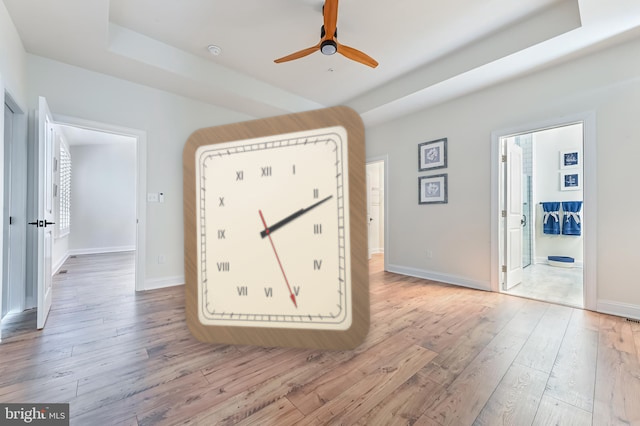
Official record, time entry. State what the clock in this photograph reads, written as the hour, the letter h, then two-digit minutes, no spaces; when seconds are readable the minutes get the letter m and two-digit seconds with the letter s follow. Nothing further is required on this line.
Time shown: 2h11m26s
